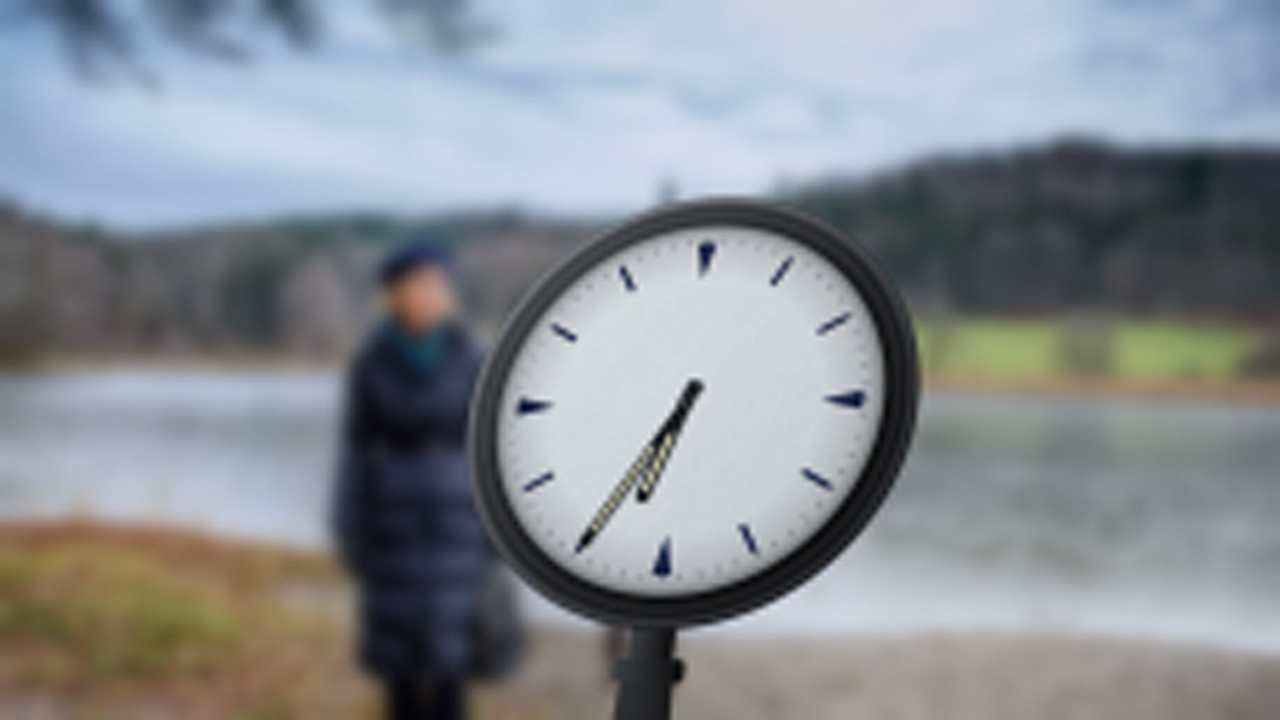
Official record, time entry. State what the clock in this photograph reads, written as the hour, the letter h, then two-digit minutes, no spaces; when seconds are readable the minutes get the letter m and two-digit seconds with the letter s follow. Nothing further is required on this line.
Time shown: 6h35
